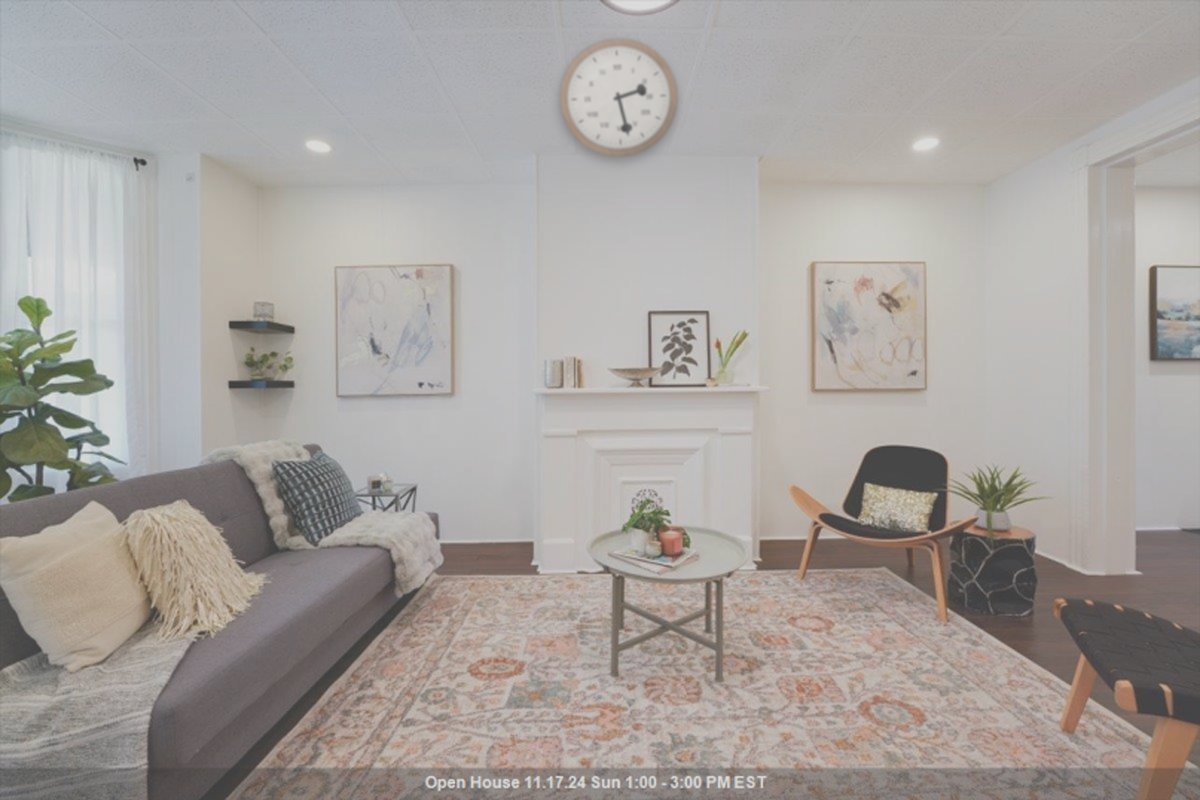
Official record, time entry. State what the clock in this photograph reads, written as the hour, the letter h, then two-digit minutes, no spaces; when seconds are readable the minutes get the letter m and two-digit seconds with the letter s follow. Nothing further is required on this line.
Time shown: 2h28
